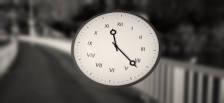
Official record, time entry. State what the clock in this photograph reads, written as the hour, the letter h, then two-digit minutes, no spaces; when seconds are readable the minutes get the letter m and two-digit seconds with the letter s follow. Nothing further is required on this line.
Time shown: 11h22
